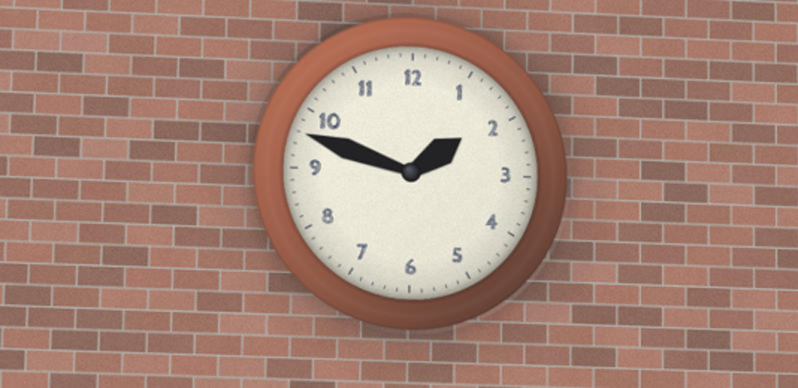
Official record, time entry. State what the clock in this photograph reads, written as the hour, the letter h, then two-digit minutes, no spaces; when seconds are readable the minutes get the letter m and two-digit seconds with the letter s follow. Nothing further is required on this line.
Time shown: 1h48
